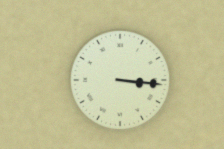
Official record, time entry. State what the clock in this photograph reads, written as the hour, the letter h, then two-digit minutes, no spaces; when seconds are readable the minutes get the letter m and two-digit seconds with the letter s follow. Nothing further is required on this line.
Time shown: 3h16
